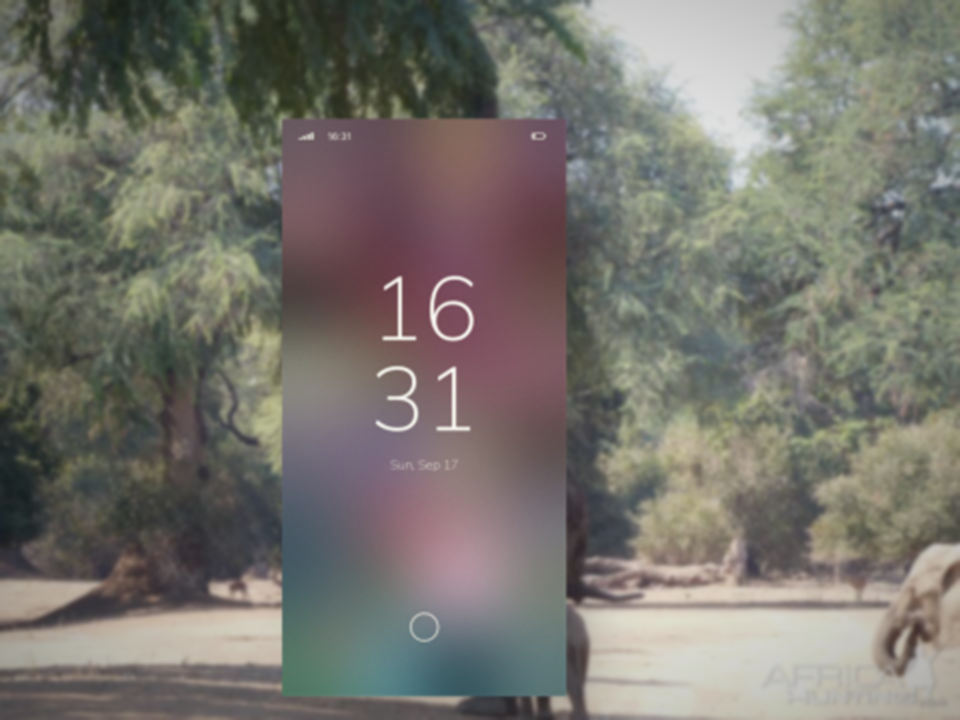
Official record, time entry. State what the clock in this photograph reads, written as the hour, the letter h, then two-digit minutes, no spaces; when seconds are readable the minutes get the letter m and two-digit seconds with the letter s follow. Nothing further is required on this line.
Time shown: 16h31
